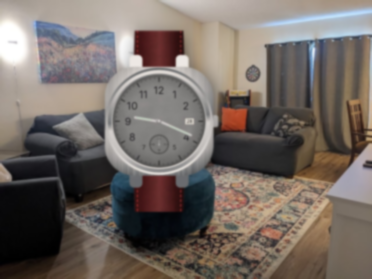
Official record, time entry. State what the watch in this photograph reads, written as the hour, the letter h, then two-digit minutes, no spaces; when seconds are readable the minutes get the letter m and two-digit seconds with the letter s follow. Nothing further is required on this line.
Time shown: 9h19
